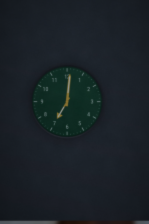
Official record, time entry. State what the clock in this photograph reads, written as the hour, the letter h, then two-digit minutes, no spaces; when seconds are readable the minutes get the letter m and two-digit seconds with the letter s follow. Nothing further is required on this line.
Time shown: 7h01
